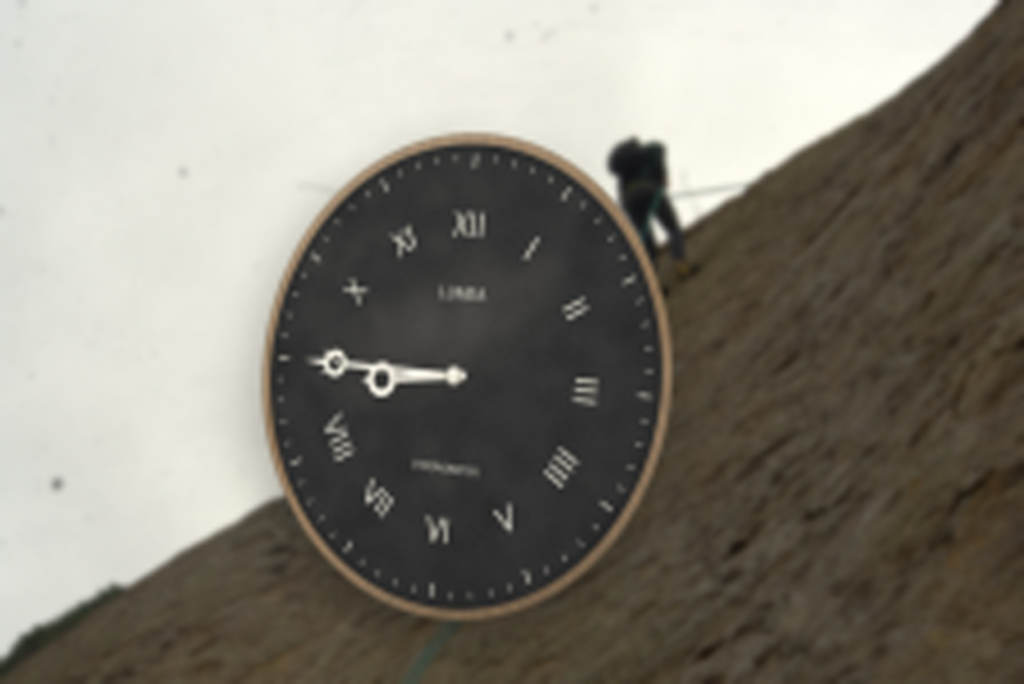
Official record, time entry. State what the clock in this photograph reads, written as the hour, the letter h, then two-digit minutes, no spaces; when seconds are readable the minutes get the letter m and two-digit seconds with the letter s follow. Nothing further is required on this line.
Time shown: 8h45
